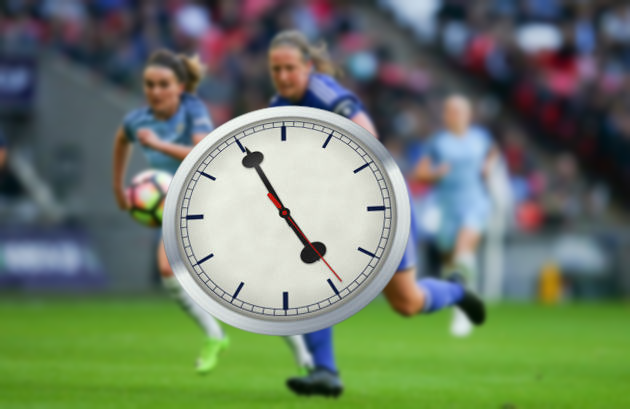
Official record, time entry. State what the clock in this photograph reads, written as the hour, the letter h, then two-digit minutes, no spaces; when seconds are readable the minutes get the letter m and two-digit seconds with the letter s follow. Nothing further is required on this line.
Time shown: 4h55m24s
